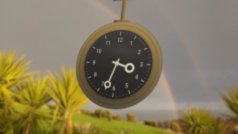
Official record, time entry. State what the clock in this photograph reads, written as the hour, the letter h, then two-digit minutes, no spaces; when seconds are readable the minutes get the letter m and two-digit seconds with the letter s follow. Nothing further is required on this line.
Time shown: 3h33
